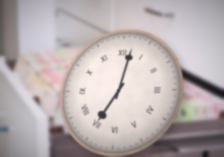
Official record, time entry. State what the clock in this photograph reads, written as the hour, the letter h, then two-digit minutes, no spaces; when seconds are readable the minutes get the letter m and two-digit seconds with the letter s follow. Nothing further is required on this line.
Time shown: 7h02
